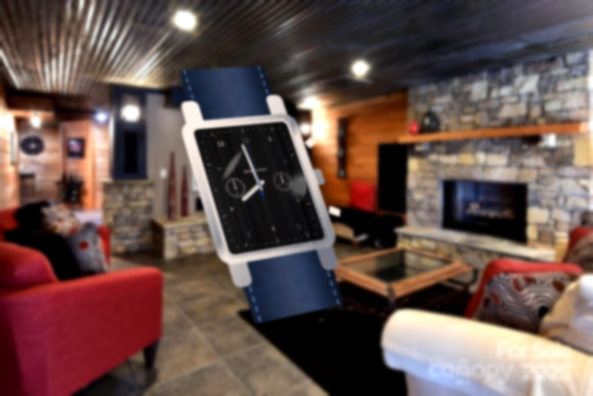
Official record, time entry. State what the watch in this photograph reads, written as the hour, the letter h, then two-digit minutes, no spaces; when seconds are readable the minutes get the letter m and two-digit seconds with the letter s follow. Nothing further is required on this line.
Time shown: 7h59
